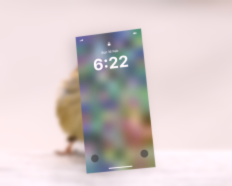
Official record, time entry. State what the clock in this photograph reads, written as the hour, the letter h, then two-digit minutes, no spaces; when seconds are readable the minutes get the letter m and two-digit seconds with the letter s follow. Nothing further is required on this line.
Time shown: 6h22
